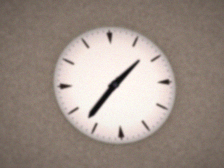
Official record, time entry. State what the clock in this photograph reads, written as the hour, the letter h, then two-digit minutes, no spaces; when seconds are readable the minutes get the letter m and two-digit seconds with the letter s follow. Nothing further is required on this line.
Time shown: 1h37
